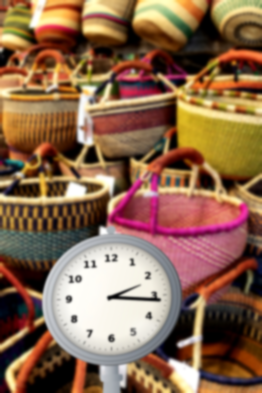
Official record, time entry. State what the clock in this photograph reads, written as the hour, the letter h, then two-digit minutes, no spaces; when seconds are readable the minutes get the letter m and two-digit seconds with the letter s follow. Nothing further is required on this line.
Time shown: 2h16
